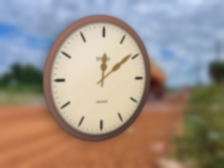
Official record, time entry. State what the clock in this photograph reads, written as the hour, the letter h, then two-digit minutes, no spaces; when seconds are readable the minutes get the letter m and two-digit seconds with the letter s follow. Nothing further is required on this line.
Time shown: 12h09
